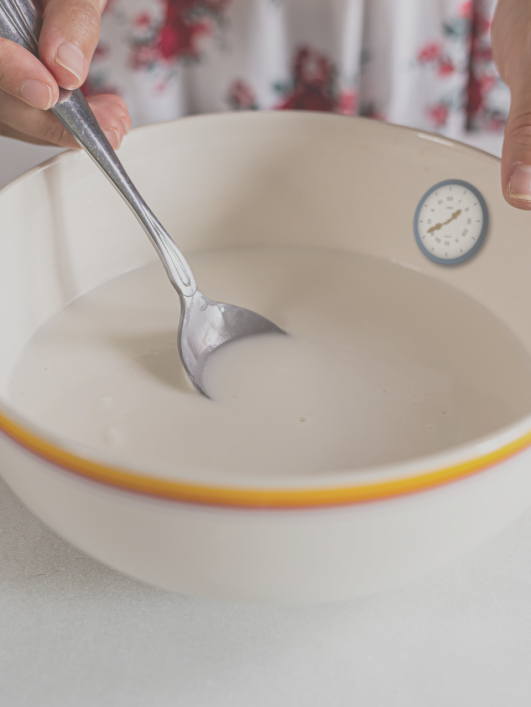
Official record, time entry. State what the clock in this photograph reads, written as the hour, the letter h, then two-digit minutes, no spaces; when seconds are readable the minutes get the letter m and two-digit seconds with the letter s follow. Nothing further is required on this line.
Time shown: 1h41
